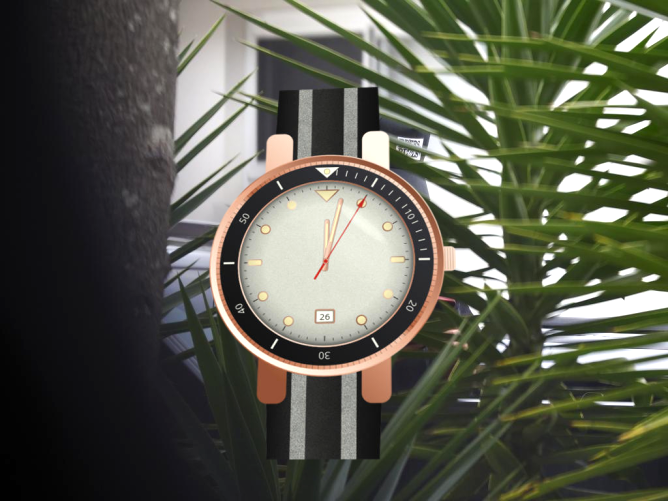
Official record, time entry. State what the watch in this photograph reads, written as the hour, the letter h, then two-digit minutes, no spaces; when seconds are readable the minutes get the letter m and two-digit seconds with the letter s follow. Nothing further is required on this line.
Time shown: 12h02m05s
